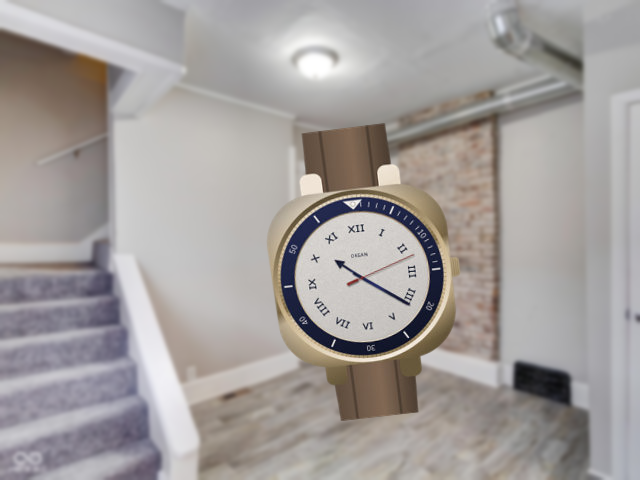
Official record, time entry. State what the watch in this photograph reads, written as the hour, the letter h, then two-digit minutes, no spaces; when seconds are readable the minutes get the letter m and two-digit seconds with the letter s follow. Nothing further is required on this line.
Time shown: 10h21m12s
